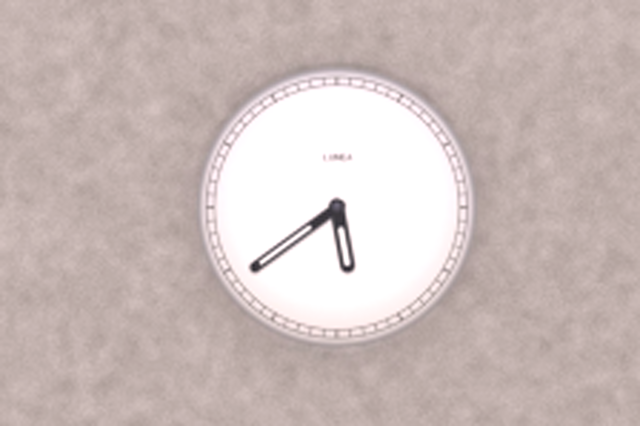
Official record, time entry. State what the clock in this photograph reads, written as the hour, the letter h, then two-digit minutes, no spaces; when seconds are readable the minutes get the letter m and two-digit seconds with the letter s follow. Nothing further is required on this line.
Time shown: 5h39
